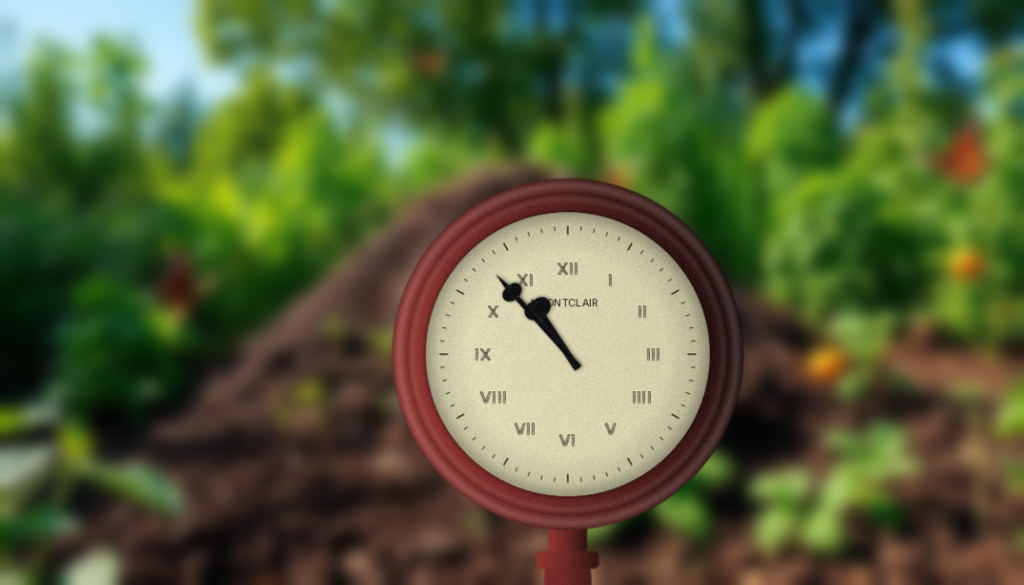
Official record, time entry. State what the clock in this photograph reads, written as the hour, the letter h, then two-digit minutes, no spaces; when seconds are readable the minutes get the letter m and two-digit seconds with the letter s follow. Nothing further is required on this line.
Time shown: 10h53
